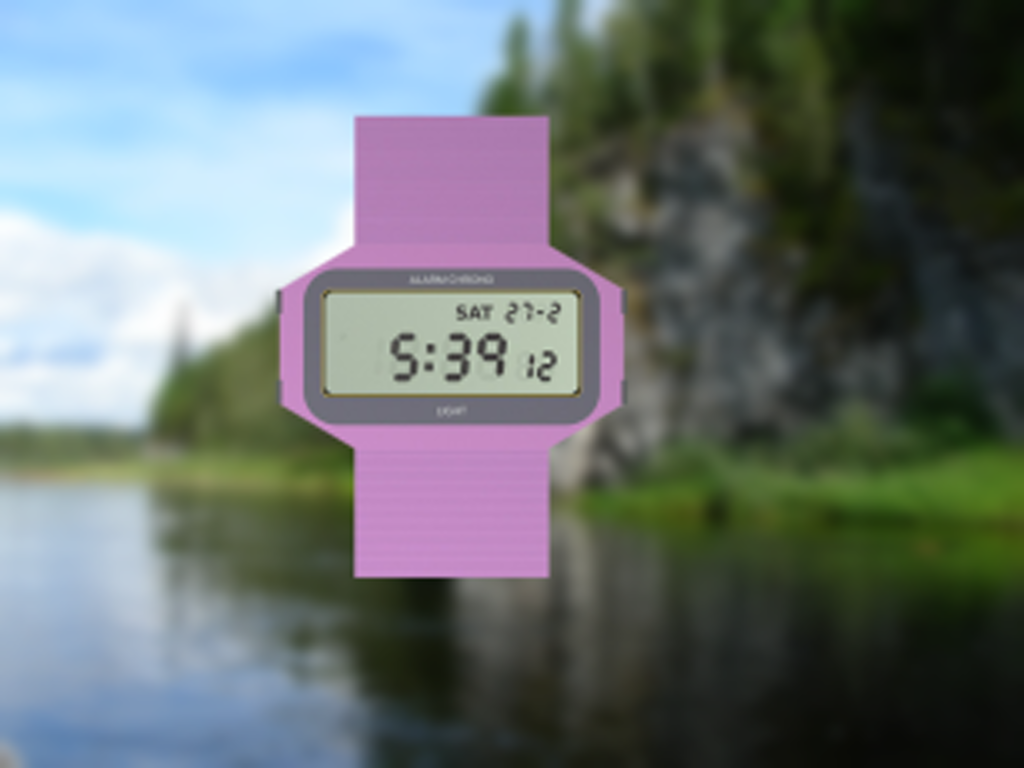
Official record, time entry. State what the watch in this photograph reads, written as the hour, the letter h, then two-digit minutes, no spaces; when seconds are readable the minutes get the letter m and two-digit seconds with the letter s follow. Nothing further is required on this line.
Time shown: 5h39m12s
